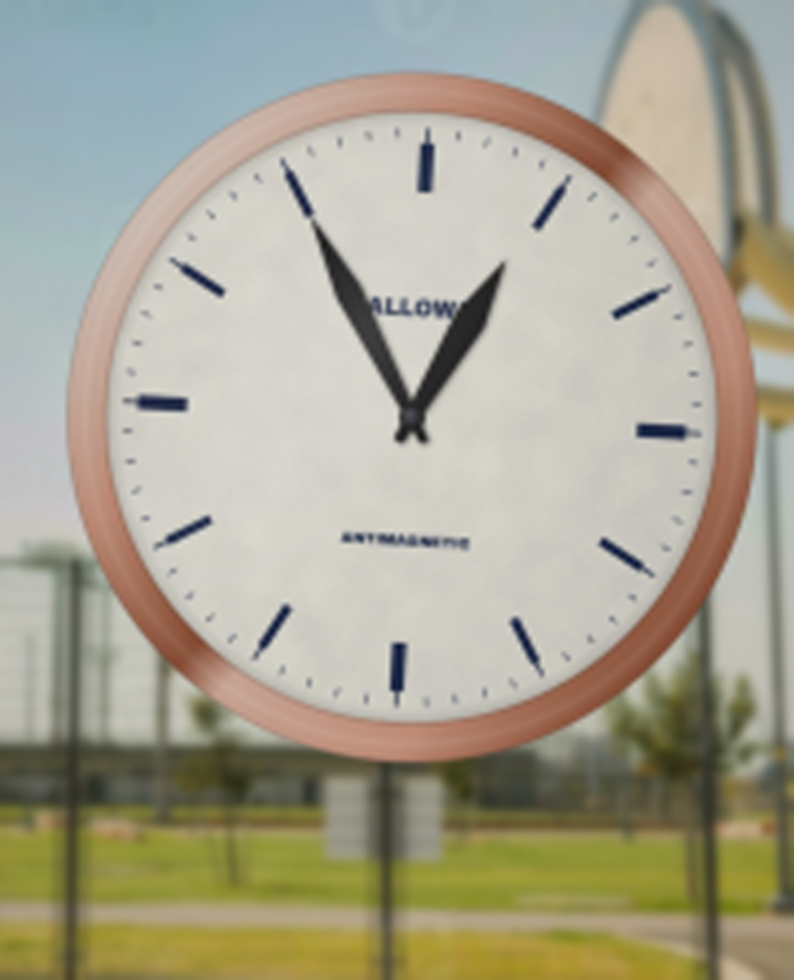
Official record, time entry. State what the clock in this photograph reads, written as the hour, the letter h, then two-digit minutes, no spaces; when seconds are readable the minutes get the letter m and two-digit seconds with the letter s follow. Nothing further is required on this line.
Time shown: 12h55
